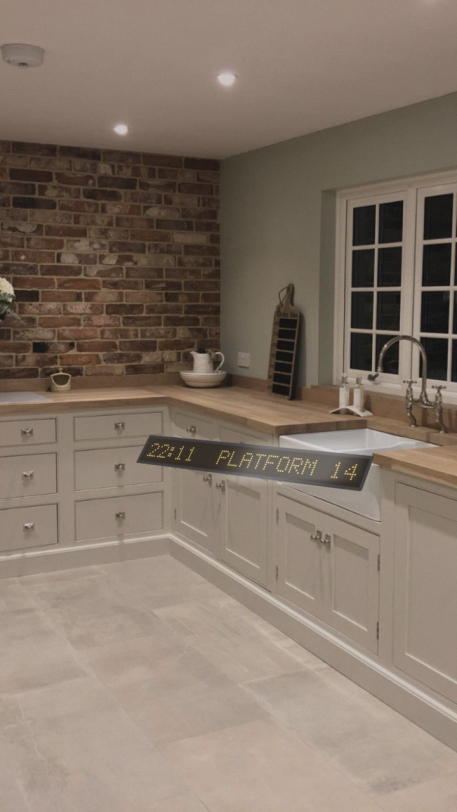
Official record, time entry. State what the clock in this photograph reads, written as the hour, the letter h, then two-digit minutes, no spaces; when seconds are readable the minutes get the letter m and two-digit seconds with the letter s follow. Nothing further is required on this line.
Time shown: 22h11
